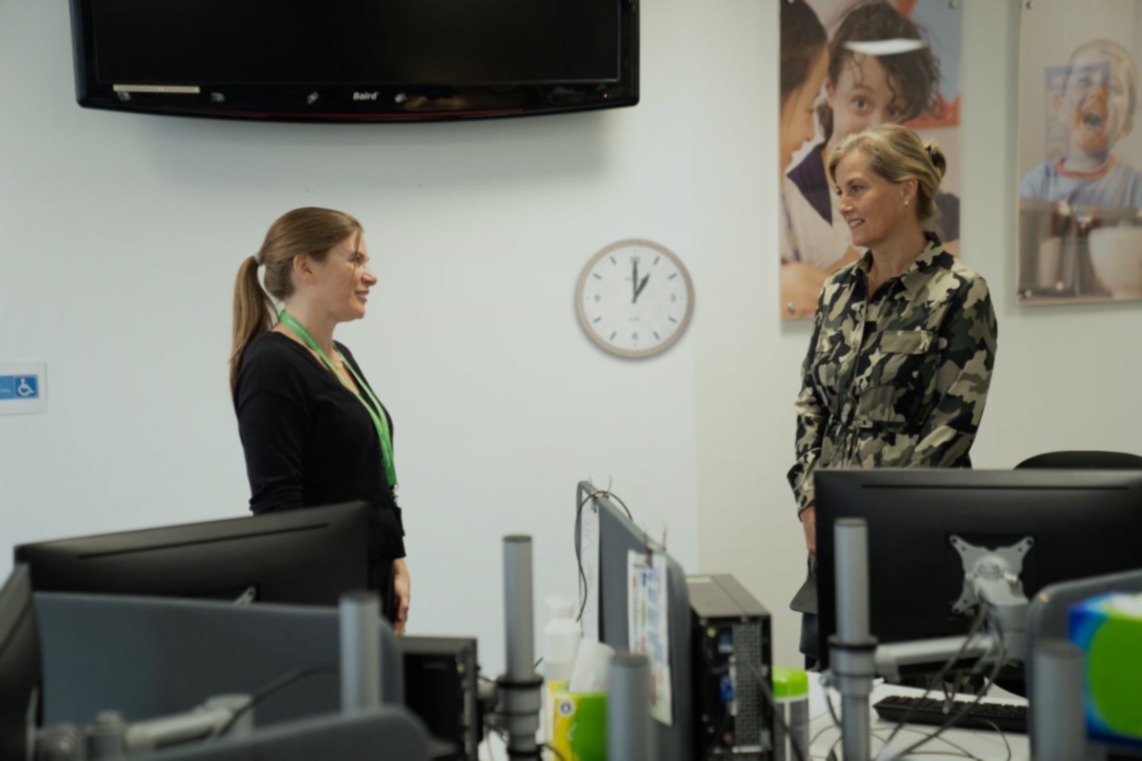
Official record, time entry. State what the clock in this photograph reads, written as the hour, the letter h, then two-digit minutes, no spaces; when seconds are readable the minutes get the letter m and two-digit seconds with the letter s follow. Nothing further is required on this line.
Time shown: 1h00
